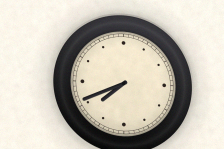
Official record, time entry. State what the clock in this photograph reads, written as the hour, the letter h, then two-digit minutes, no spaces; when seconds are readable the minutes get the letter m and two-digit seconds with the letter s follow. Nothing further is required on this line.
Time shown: 7h41
